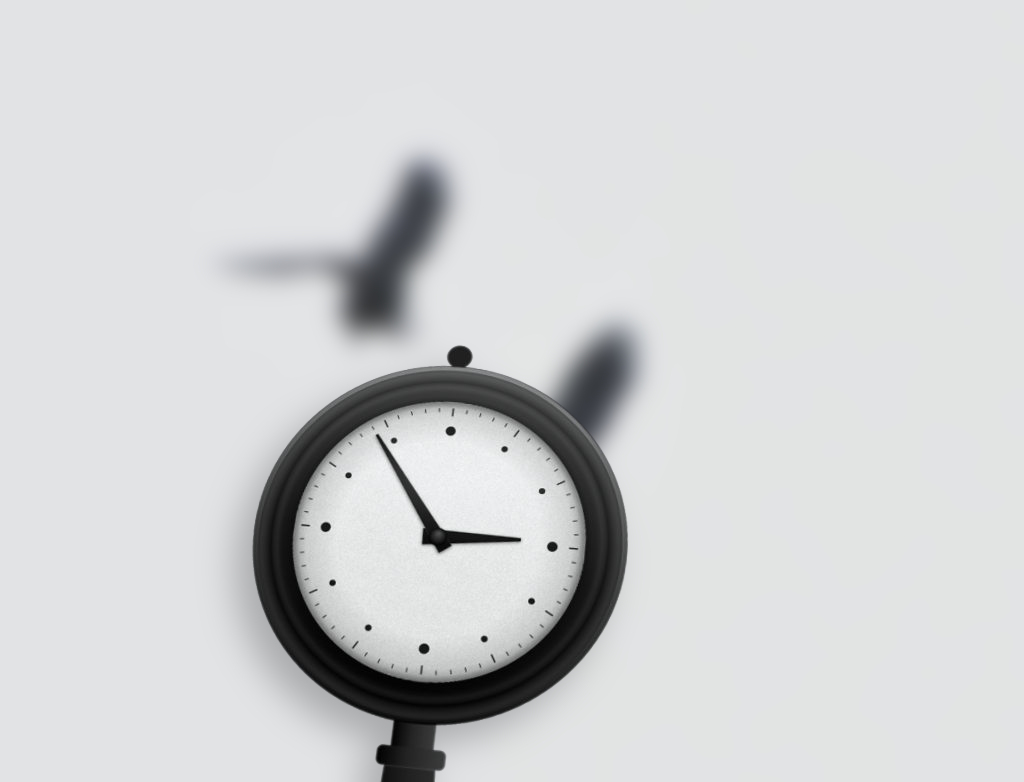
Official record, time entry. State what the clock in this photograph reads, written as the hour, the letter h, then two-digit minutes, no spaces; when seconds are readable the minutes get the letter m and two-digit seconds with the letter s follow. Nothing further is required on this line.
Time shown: 2h54
